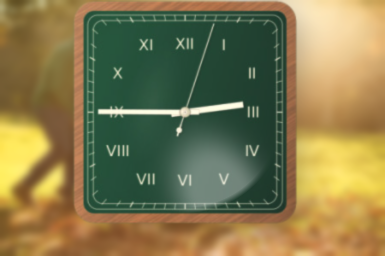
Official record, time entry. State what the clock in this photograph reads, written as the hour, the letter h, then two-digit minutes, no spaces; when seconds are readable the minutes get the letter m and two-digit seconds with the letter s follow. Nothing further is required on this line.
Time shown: 2h45m03s
